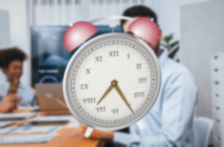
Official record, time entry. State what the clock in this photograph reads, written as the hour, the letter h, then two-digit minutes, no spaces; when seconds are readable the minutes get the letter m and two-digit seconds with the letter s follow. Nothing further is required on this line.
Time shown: 7h25
